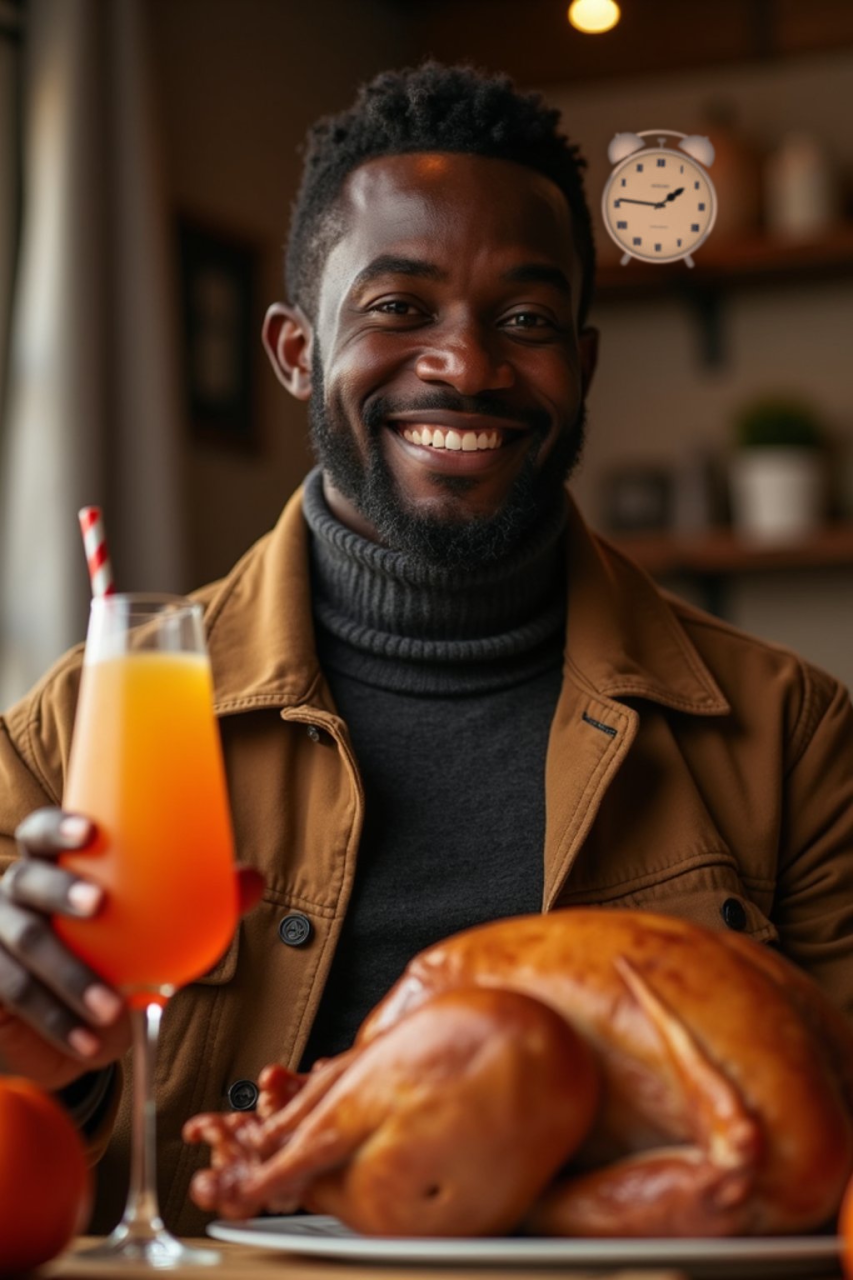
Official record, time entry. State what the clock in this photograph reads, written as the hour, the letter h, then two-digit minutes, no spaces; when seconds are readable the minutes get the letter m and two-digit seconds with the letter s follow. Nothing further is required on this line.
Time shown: 1h46
